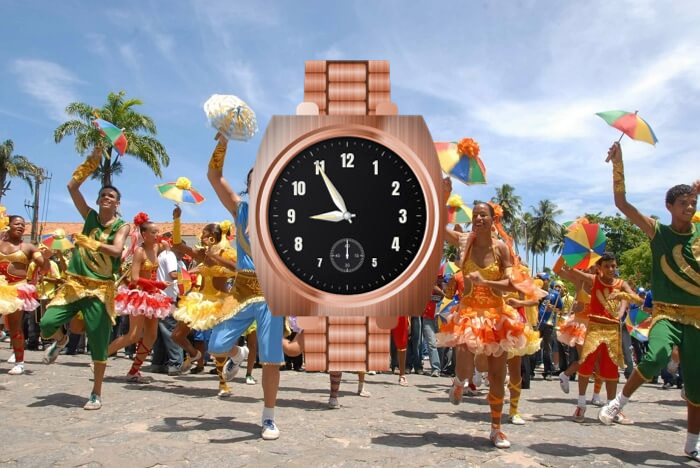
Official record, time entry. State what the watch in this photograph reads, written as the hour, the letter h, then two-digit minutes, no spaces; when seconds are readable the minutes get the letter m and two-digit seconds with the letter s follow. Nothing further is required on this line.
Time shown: 8h55
